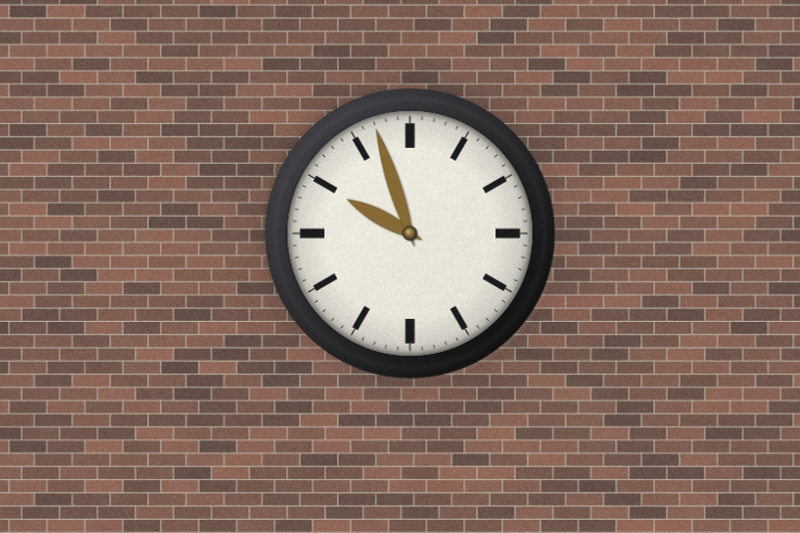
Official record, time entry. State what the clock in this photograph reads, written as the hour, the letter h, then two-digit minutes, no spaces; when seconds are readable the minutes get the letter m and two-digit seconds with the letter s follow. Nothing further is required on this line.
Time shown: 9h57
